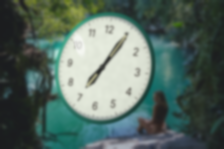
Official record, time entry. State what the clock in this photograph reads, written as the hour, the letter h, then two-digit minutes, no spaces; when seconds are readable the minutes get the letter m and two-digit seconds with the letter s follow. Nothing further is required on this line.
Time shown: 7h05
